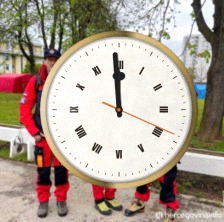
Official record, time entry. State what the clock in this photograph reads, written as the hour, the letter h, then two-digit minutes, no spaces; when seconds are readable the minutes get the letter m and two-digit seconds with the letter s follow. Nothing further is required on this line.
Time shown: 11h59m19s
